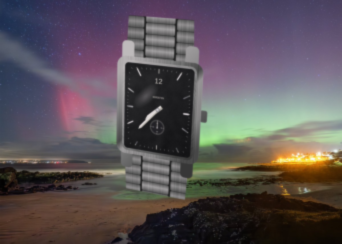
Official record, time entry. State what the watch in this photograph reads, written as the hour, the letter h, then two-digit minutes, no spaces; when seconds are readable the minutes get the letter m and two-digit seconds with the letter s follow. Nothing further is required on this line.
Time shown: 7h37
